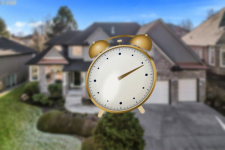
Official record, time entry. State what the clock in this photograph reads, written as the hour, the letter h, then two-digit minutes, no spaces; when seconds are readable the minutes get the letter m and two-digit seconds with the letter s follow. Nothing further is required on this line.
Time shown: 2h11
